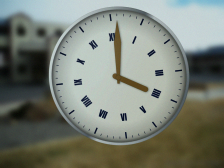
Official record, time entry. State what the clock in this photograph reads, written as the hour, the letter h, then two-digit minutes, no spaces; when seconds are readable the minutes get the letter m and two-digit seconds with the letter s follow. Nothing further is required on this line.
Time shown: 4h01
